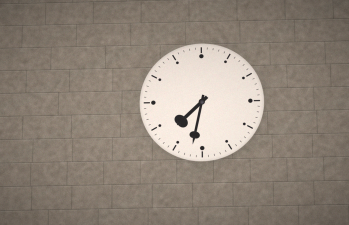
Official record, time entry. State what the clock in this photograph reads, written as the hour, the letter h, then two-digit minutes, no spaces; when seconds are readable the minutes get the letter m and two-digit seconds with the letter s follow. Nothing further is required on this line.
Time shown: 7h32
